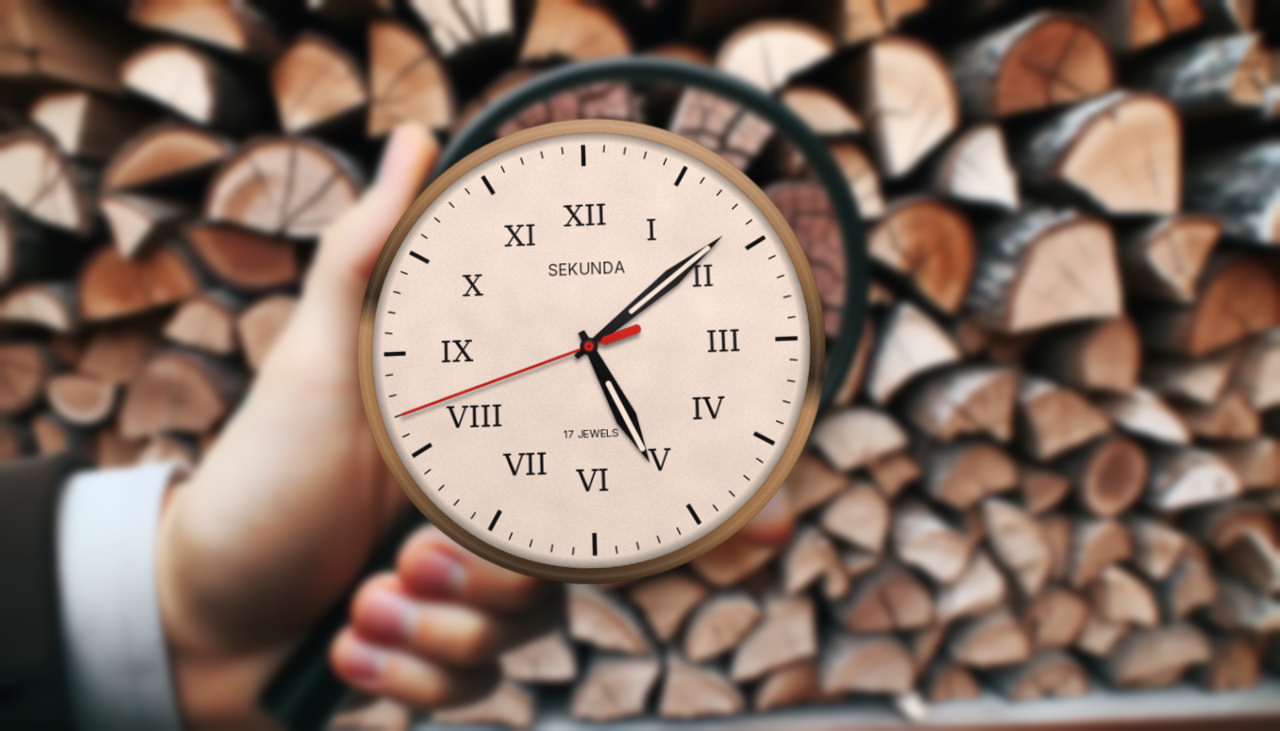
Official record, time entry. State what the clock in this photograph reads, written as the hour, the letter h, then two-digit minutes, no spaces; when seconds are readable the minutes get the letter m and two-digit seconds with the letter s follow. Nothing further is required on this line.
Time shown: 5h08m42s
